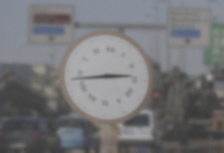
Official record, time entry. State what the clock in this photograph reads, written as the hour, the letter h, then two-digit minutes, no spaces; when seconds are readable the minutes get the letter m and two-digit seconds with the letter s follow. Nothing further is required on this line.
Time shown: 2h43
